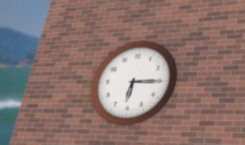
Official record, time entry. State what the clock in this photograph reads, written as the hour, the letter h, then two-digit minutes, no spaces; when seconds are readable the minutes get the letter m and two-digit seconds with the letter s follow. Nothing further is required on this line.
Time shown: 6h15
